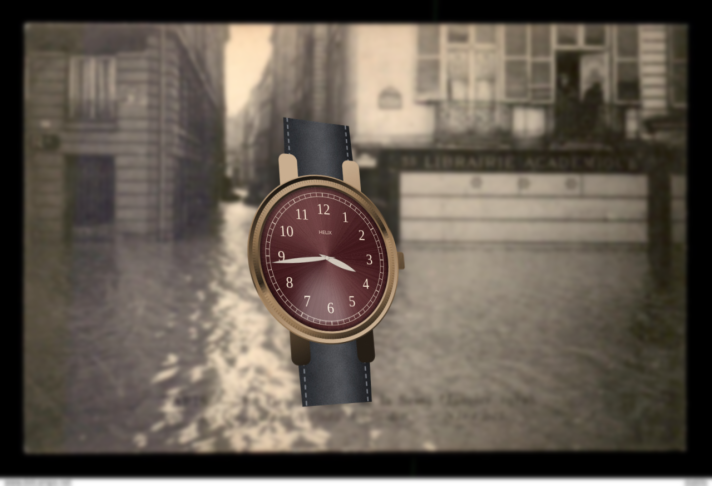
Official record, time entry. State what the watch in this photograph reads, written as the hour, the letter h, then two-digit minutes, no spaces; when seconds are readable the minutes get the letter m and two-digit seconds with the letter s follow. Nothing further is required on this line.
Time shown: 3h44
